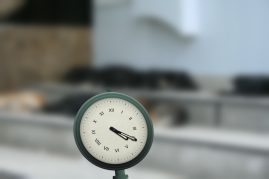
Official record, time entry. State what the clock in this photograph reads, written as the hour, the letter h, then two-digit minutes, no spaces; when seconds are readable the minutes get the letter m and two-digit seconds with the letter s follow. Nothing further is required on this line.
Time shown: 4h20
